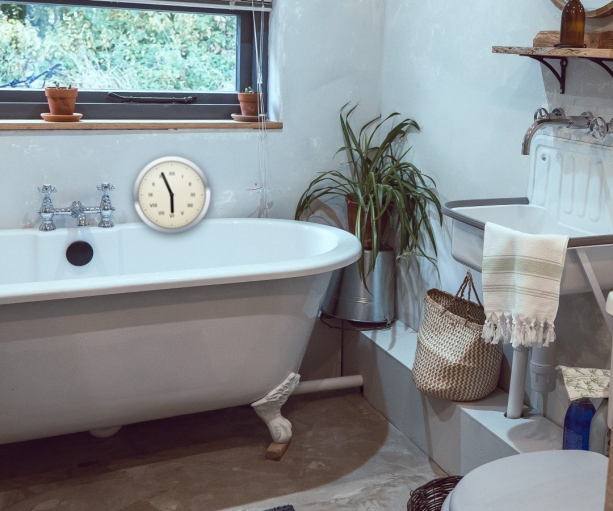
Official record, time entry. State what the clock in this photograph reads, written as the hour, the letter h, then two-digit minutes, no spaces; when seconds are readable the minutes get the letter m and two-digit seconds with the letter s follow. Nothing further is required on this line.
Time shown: 5h56
